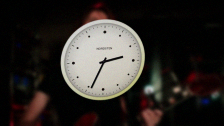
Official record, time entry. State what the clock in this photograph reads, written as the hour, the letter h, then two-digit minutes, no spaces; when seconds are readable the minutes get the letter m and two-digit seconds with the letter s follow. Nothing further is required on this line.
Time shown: 2h34
